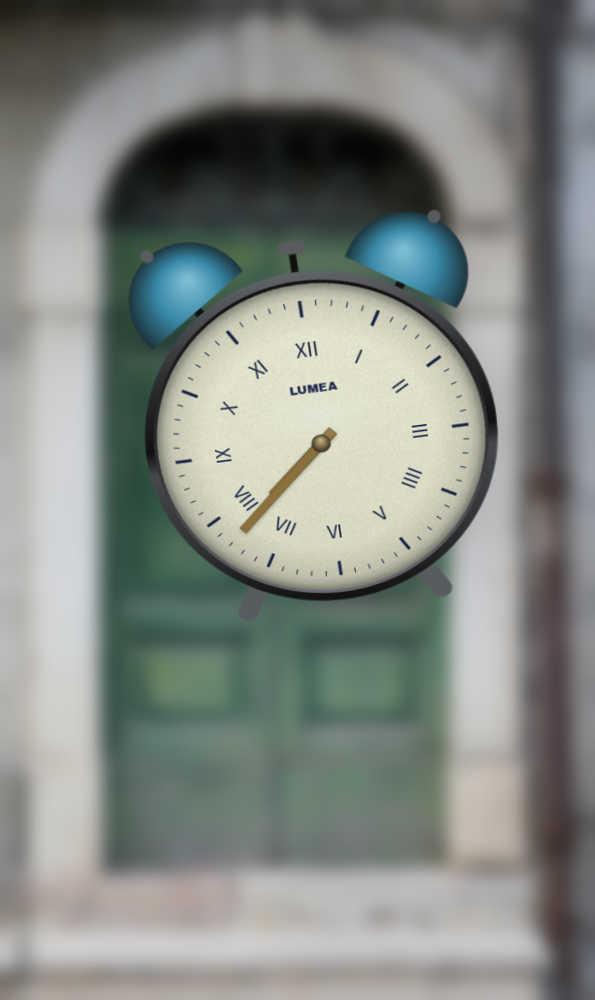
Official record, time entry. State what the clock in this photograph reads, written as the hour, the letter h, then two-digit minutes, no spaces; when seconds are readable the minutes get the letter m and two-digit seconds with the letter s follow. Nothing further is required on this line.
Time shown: 7h38
